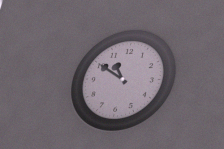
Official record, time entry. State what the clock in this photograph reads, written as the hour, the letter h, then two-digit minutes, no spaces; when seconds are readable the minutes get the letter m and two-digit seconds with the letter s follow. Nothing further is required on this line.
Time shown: 10h50
